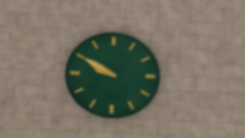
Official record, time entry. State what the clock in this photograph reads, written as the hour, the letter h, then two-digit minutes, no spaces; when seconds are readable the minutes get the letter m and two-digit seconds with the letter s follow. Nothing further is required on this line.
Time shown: 9h50
